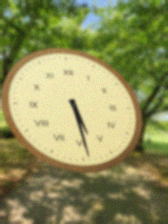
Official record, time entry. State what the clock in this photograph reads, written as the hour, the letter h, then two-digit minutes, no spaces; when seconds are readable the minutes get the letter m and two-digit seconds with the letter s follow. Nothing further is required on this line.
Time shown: 5h29
